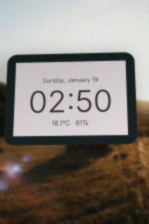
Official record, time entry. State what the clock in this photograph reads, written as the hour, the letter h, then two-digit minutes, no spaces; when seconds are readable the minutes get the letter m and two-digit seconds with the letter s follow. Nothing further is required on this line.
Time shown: 2h50
